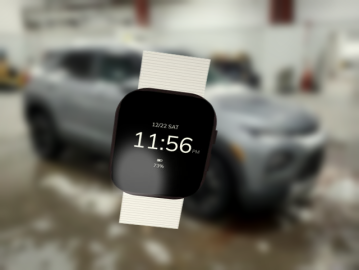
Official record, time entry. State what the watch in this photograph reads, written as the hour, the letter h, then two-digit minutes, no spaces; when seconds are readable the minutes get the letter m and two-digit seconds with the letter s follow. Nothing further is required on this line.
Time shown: 11h56
